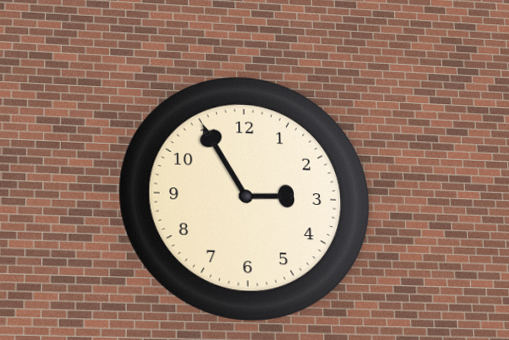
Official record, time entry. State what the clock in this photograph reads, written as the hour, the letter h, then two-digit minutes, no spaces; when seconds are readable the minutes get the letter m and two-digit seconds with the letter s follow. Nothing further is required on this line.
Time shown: 2h55
